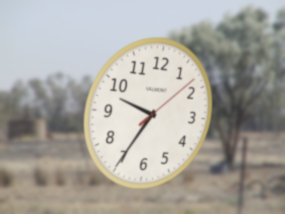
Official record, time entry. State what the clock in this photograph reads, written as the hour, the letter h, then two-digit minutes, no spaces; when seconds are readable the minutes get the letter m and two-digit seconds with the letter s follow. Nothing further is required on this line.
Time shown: 9h35m08s
